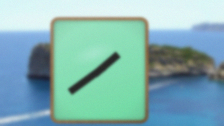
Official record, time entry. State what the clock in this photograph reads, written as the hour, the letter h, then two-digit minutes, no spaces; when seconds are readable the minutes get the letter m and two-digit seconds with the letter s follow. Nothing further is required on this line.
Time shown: 1h39
